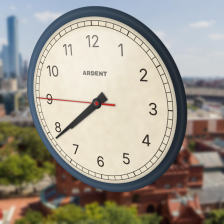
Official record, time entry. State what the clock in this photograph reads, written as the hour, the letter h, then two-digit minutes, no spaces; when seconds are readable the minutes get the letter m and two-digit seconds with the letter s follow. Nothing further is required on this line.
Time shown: 7h38m45s
